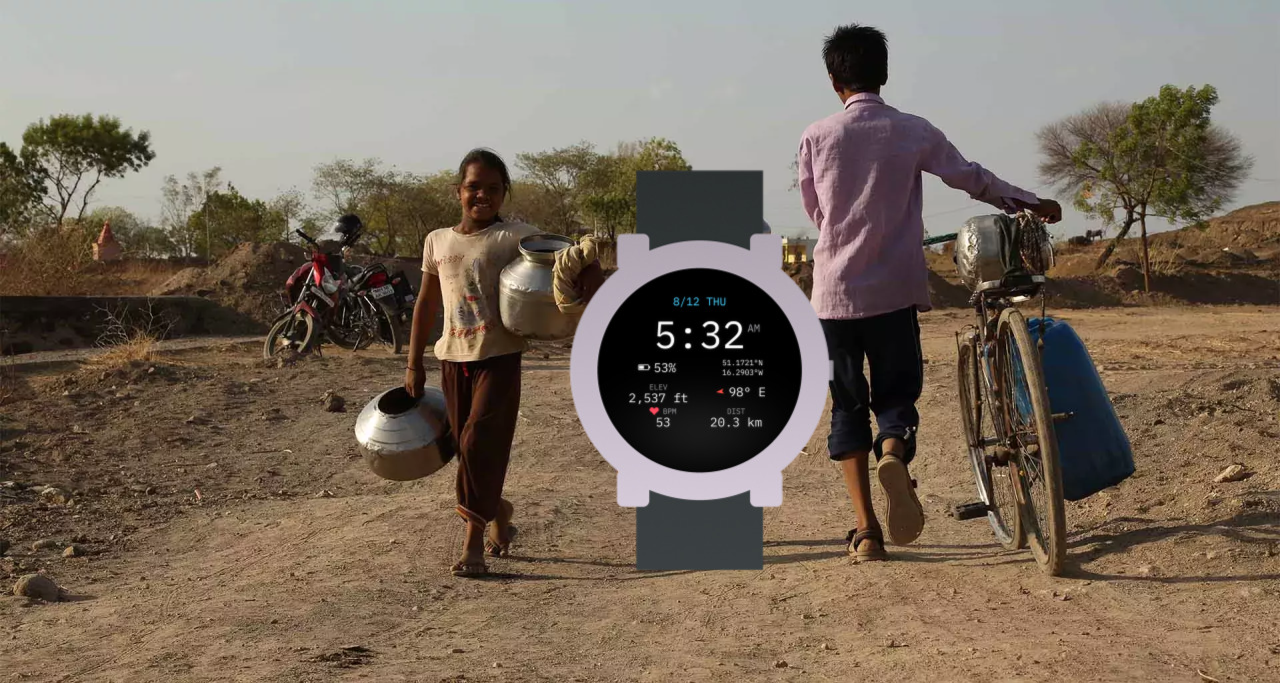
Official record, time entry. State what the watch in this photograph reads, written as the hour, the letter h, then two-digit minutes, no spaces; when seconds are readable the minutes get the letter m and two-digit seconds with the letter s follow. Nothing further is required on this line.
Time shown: 5h32
